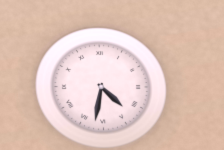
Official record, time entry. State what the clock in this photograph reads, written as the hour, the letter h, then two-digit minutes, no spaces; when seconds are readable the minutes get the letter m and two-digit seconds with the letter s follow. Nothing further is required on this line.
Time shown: 4h32
